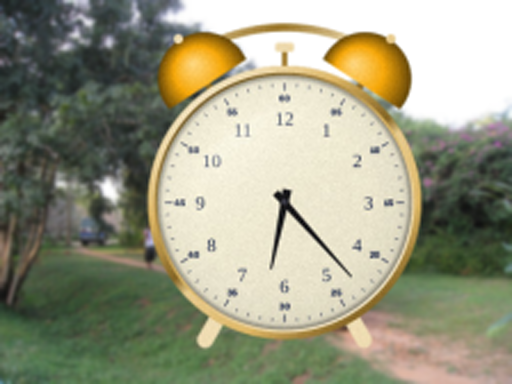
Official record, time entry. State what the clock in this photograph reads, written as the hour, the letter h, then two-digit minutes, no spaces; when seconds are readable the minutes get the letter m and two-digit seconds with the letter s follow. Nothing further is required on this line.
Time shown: 6h23
